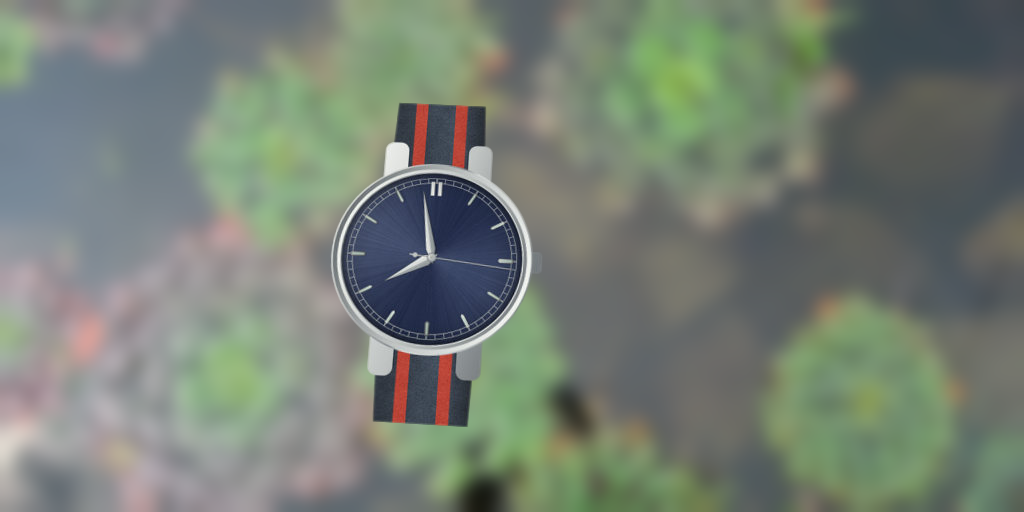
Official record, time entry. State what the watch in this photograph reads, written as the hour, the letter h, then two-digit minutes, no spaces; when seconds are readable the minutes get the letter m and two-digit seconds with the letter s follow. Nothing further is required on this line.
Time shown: 7h58m16s
